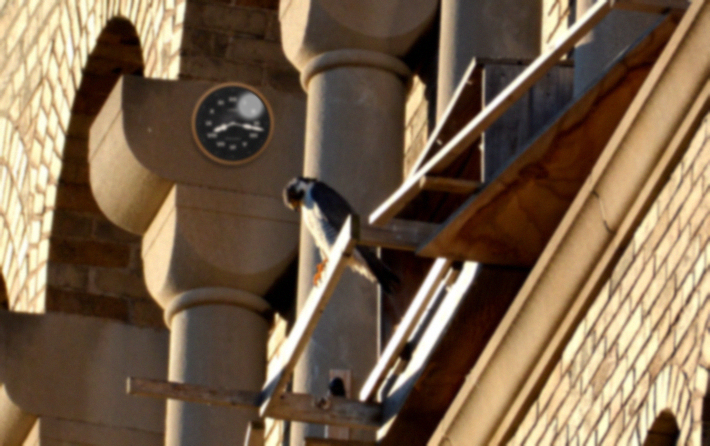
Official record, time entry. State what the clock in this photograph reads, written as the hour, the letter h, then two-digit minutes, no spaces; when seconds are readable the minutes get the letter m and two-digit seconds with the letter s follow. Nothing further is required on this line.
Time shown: 8h17
